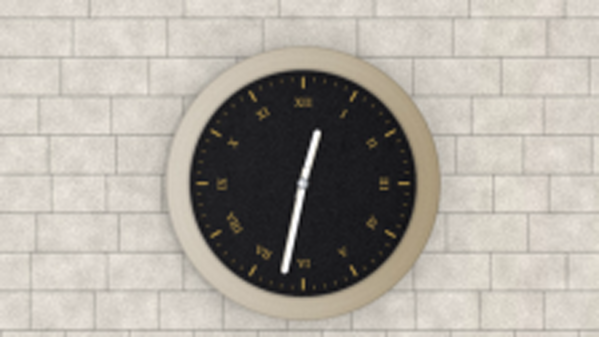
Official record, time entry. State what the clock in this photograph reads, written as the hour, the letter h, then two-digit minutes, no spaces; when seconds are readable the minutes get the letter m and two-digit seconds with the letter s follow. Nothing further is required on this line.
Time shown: 12h32
